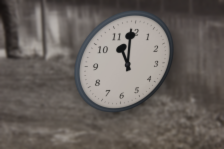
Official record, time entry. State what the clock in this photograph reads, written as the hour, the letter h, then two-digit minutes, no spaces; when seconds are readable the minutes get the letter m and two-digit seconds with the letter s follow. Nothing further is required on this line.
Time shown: 10h59
